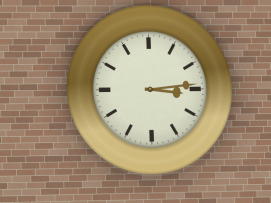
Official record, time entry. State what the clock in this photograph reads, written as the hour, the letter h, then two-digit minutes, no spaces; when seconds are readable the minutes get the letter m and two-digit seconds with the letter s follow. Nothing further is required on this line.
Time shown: 3h14
